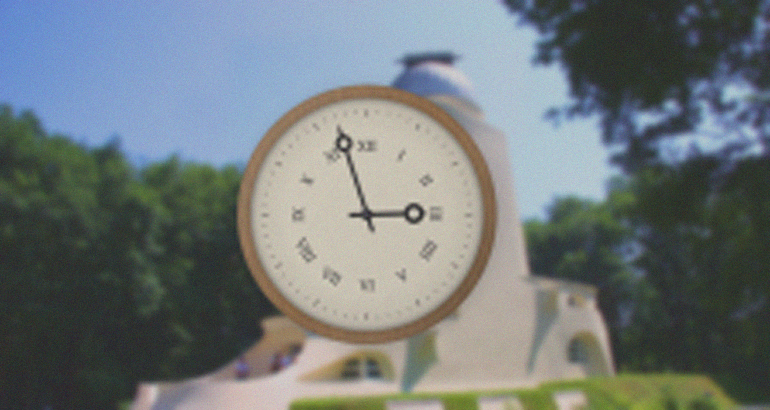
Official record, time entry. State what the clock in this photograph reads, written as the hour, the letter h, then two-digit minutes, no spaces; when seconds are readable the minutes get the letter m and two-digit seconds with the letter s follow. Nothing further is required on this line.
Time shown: 2h57
